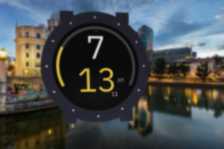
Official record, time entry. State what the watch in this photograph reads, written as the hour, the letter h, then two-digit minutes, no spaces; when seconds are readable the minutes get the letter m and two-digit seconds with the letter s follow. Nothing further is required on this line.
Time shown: 7h13
